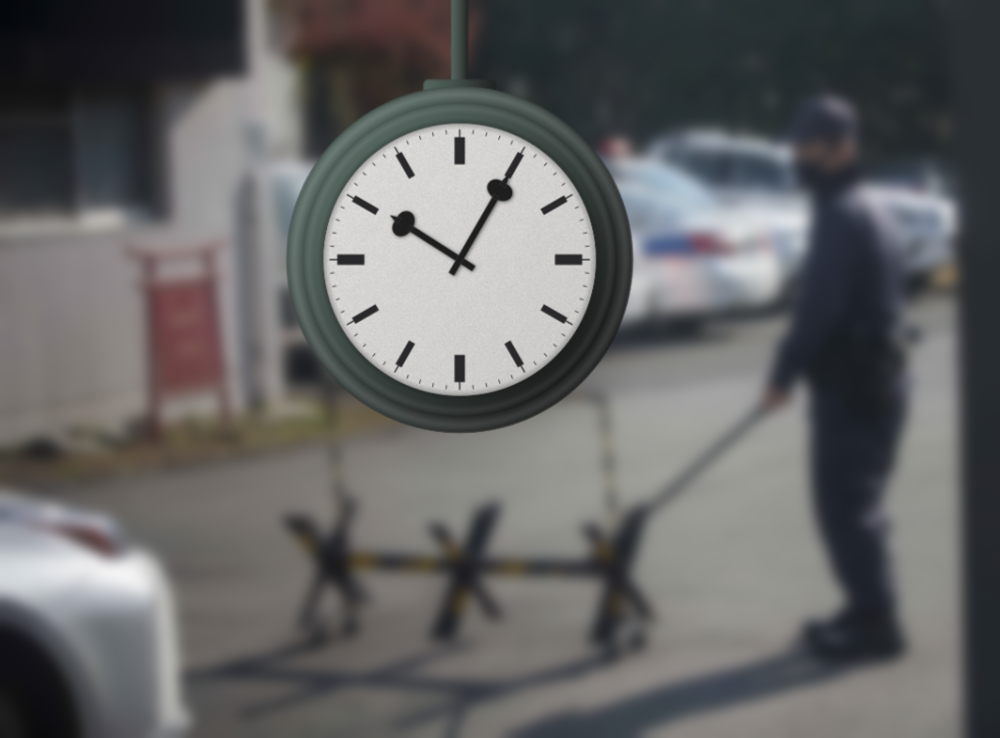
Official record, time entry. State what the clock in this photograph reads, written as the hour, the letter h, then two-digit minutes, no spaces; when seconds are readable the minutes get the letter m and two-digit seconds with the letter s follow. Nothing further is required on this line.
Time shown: 10h05
